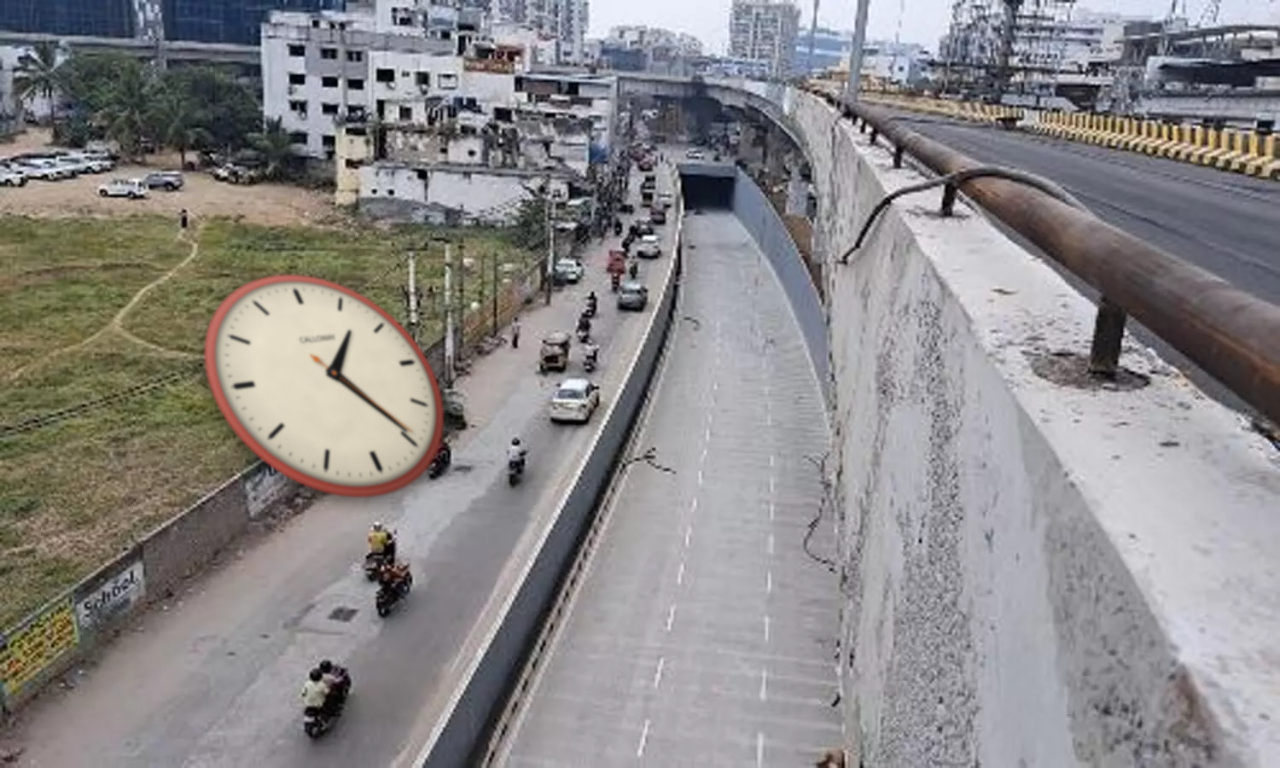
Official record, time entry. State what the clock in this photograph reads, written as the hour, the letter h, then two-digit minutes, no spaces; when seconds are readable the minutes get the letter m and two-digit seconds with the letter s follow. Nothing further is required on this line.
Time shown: 1h24m24s
